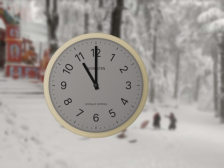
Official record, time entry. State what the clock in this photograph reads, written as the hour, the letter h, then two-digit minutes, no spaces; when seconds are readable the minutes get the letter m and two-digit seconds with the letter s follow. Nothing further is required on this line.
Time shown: 11h00
